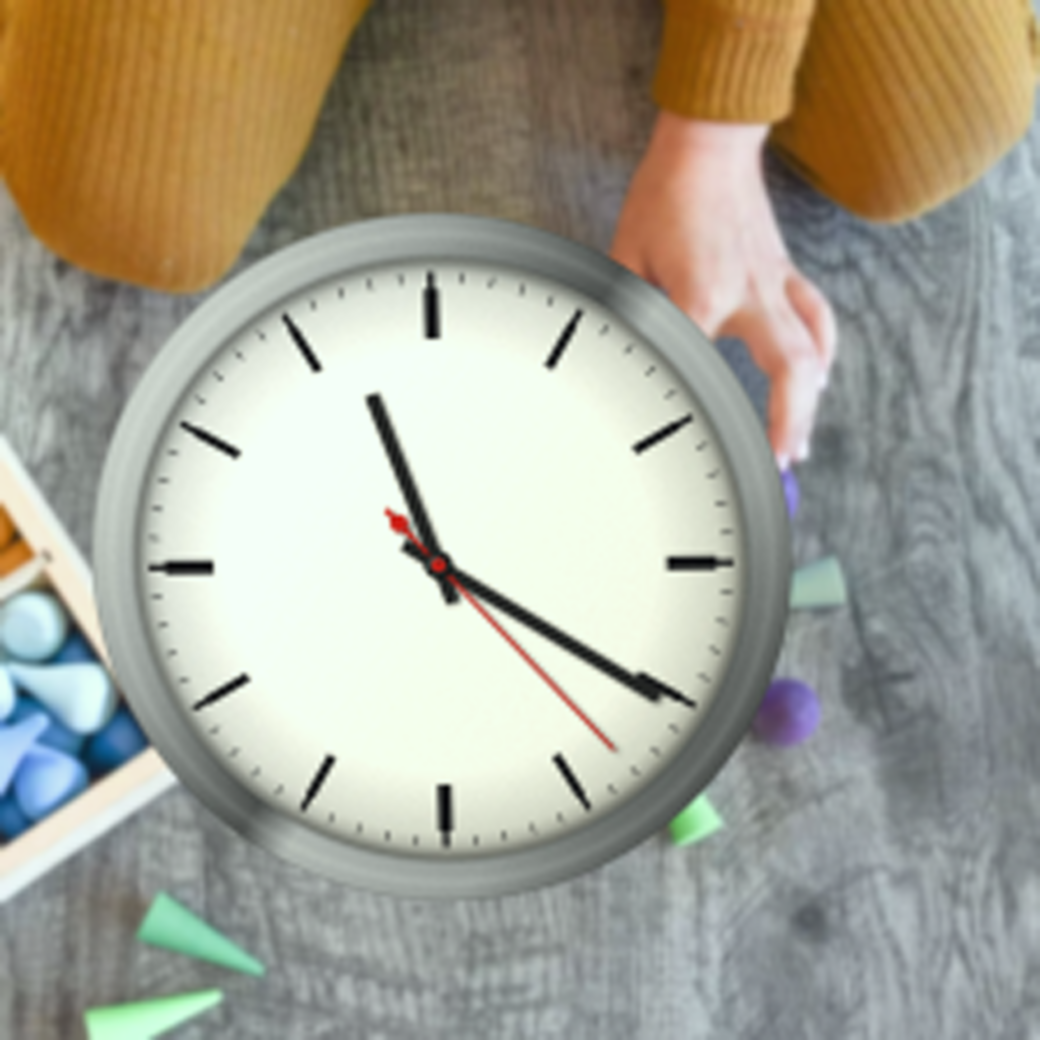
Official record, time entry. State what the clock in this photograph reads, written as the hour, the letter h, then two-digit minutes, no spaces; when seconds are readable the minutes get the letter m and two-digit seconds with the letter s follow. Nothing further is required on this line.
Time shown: 11h20m23s
